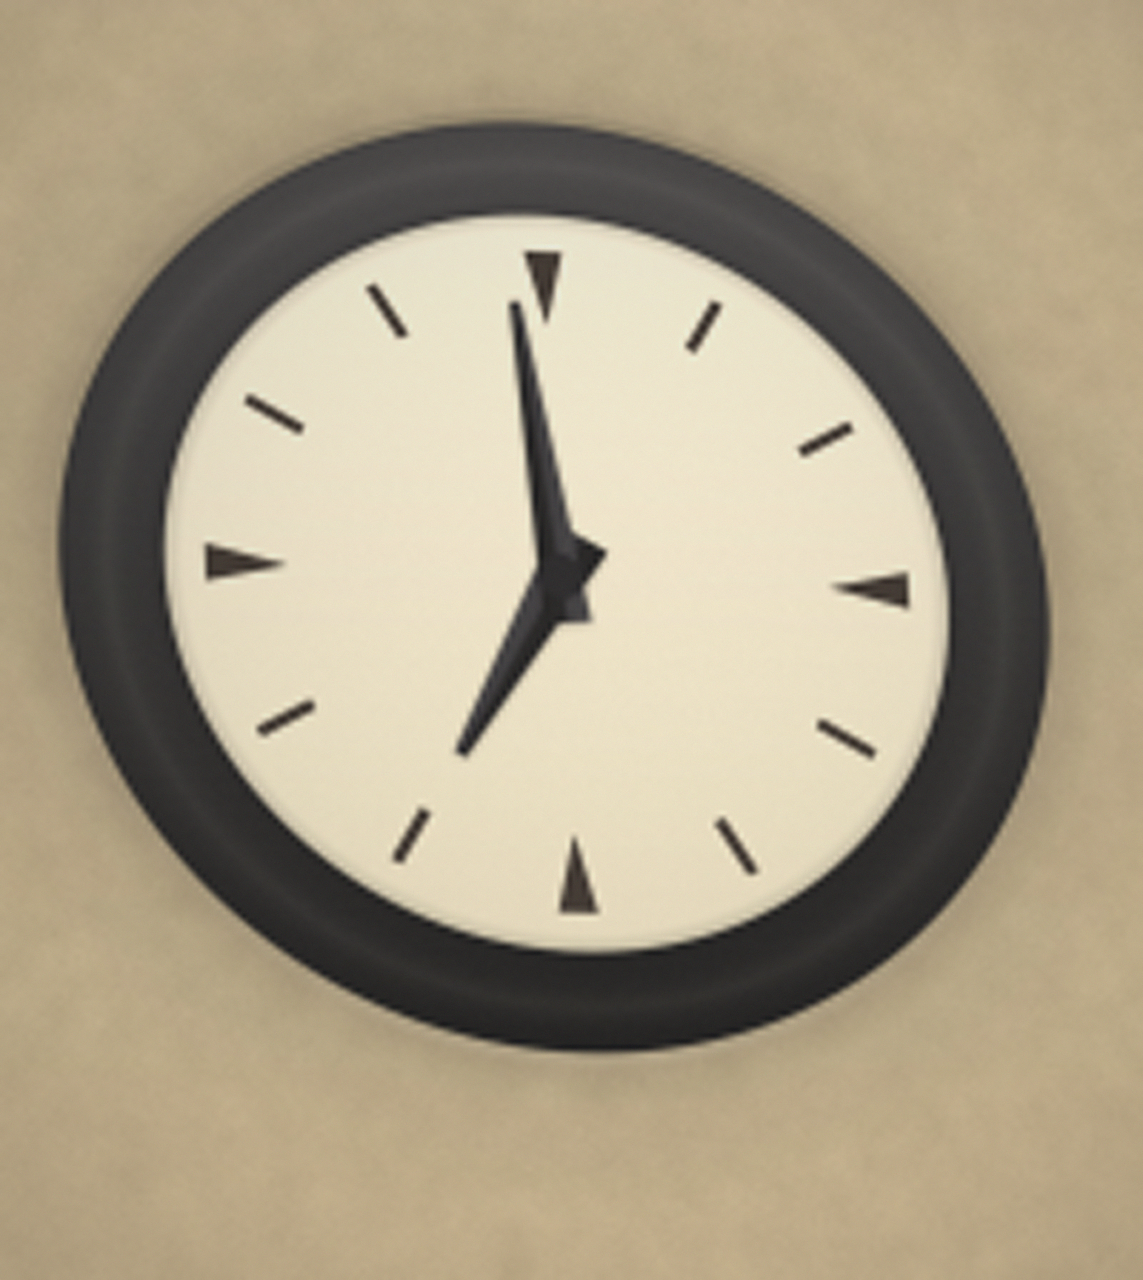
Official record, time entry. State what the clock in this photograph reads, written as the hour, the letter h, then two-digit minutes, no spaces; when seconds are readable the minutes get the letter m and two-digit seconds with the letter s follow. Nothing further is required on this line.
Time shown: 6h59
